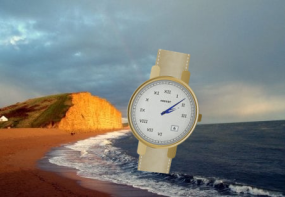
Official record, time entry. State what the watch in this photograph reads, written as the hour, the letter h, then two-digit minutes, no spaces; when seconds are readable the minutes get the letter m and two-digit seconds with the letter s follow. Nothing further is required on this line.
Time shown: 2h08
